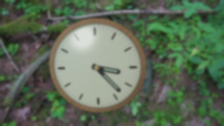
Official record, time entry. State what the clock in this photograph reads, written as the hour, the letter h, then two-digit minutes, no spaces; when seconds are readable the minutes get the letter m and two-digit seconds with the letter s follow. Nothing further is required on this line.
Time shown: 3h23
